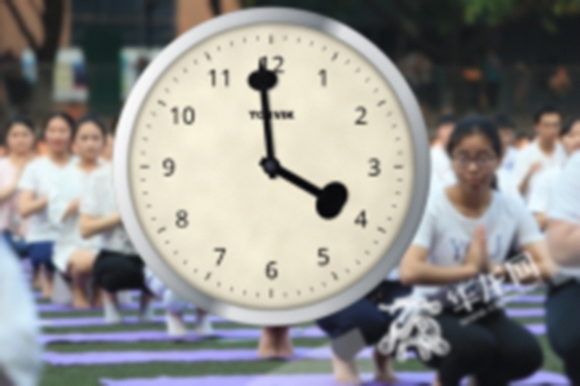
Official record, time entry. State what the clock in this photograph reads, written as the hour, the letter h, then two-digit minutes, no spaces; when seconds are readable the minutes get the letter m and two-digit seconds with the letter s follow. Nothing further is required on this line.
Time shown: 3h59
